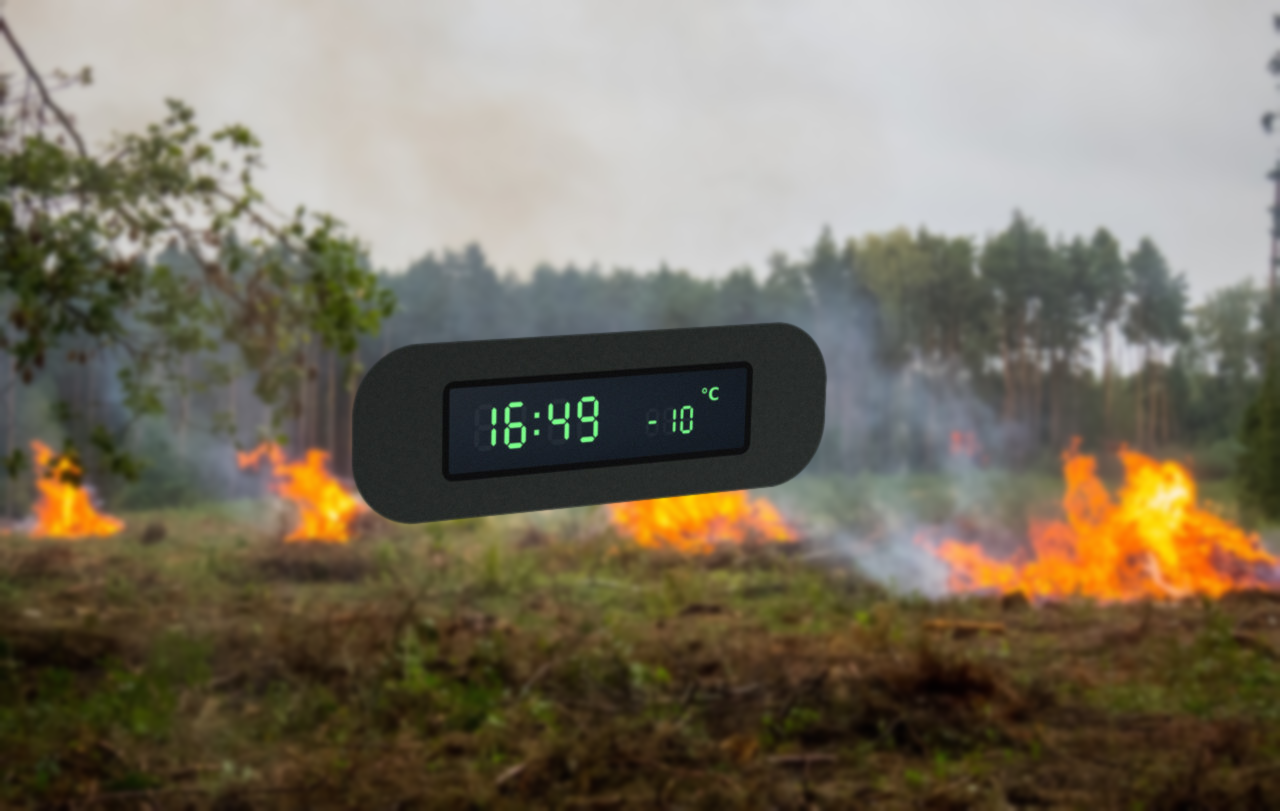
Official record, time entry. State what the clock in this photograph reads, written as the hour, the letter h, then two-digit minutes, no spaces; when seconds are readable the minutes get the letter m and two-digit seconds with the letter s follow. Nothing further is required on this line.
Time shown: 16h49
